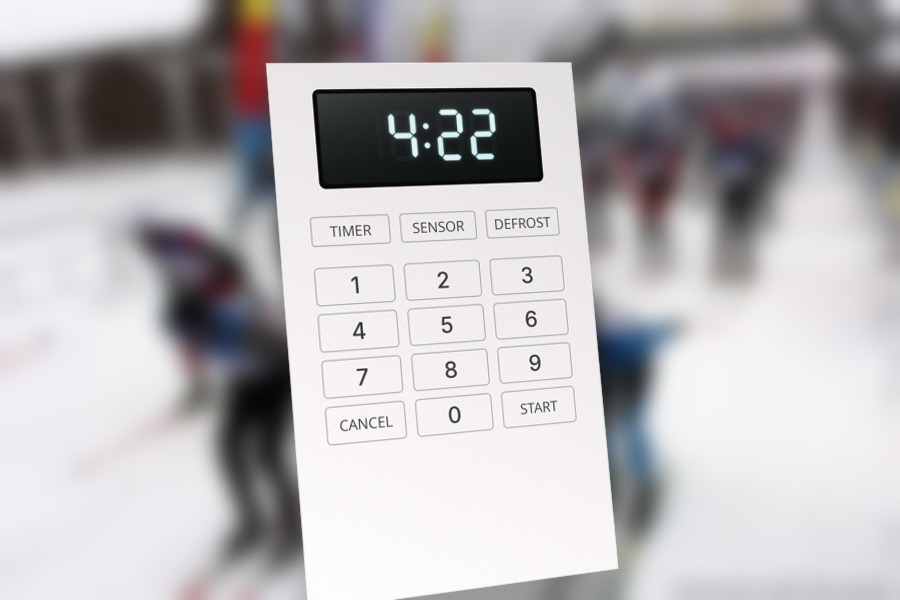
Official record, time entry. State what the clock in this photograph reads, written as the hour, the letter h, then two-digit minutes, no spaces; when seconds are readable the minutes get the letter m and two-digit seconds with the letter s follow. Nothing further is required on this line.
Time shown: 4h22
